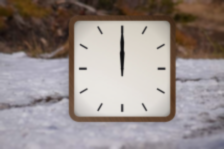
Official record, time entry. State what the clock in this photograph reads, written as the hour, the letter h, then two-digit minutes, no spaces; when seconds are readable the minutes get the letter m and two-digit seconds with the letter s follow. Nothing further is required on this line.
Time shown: 12h00
